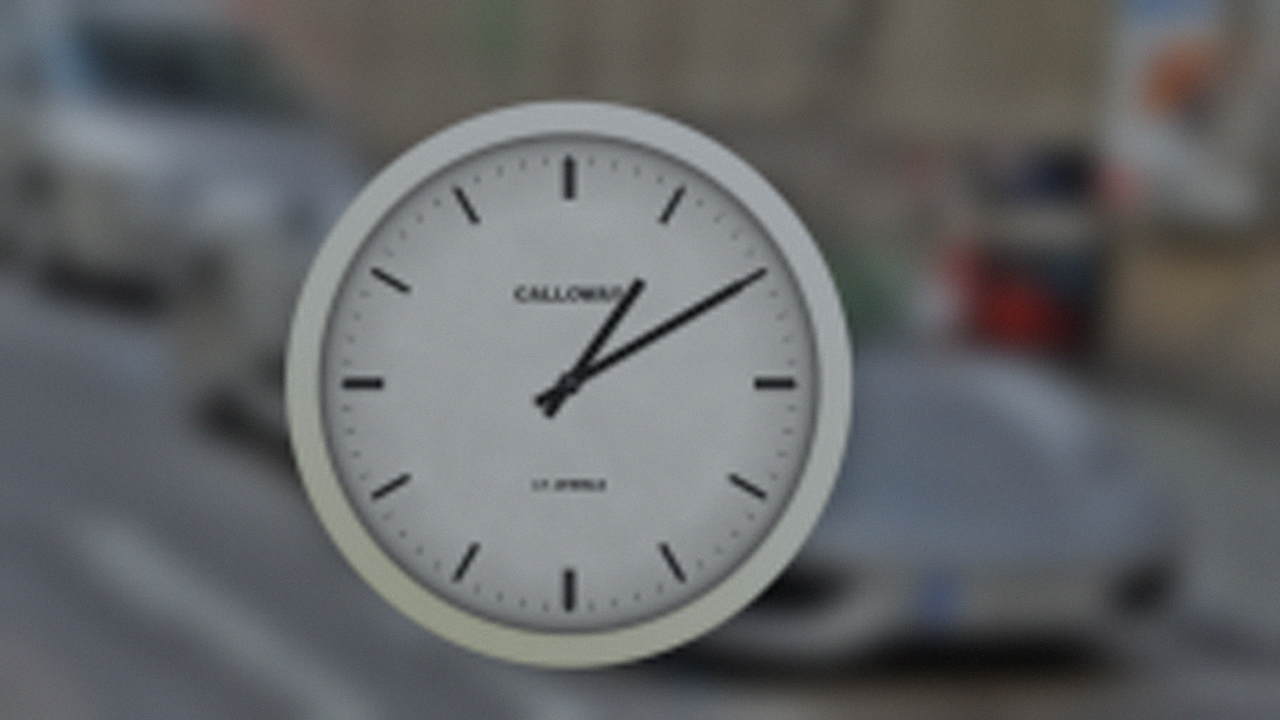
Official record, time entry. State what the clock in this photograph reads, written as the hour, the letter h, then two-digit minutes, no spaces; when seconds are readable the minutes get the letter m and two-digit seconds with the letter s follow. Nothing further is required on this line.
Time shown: 1h10
